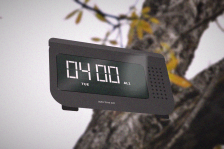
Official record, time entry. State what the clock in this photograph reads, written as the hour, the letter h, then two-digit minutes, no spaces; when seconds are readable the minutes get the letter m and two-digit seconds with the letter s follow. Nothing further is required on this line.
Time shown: 4h00
